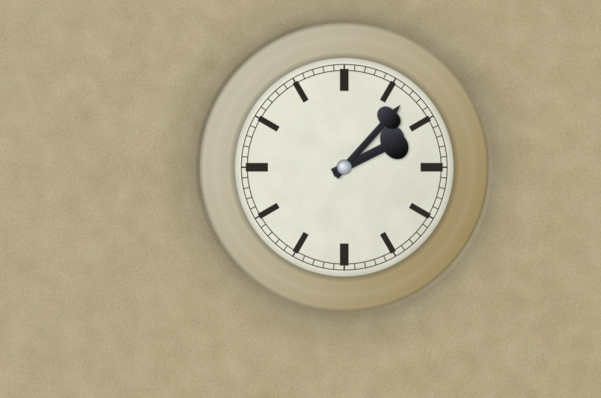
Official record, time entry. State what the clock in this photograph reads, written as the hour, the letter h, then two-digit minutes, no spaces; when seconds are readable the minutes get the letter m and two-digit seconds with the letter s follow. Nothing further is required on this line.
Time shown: 2h07
